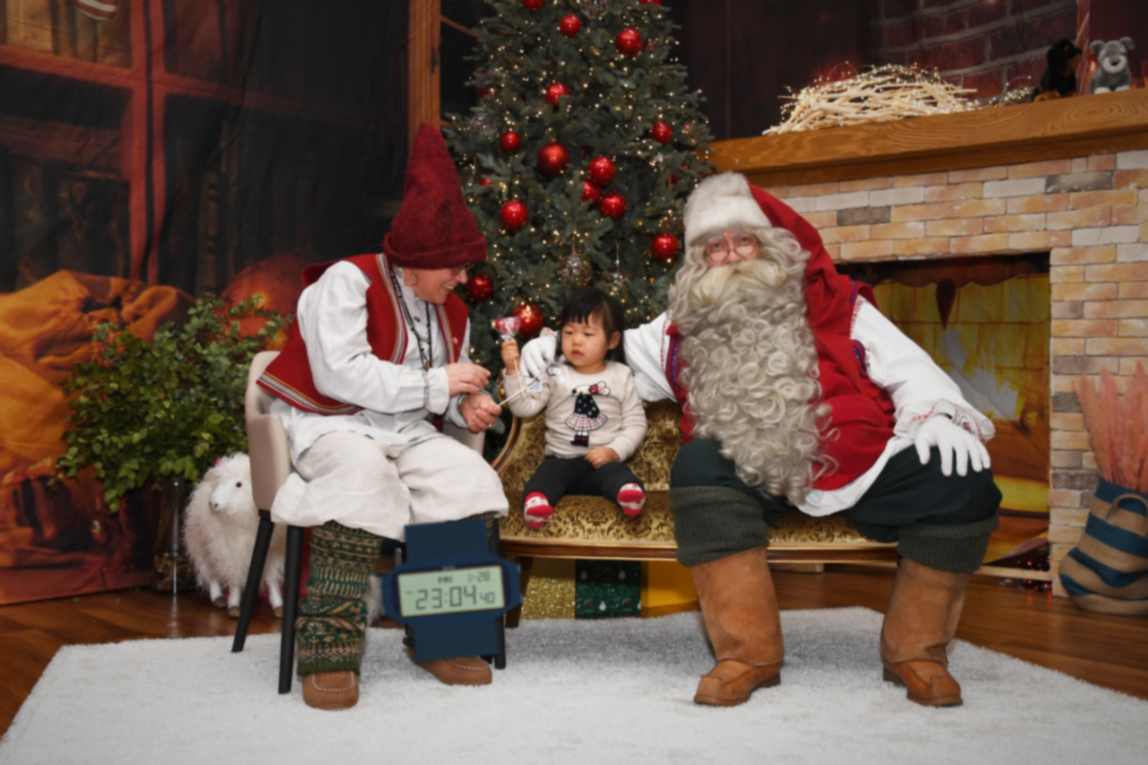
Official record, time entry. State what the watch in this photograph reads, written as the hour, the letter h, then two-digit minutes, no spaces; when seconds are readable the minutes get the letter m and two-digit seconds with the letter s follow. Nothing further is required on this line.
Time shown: 23h04
